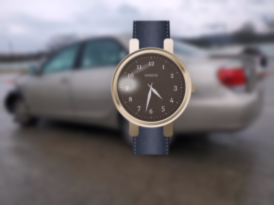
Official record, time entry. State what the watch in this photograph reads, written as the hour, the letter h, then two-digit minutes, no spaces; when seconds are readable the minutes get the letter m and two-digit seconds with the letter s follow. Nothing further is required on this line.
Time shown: 4h32
